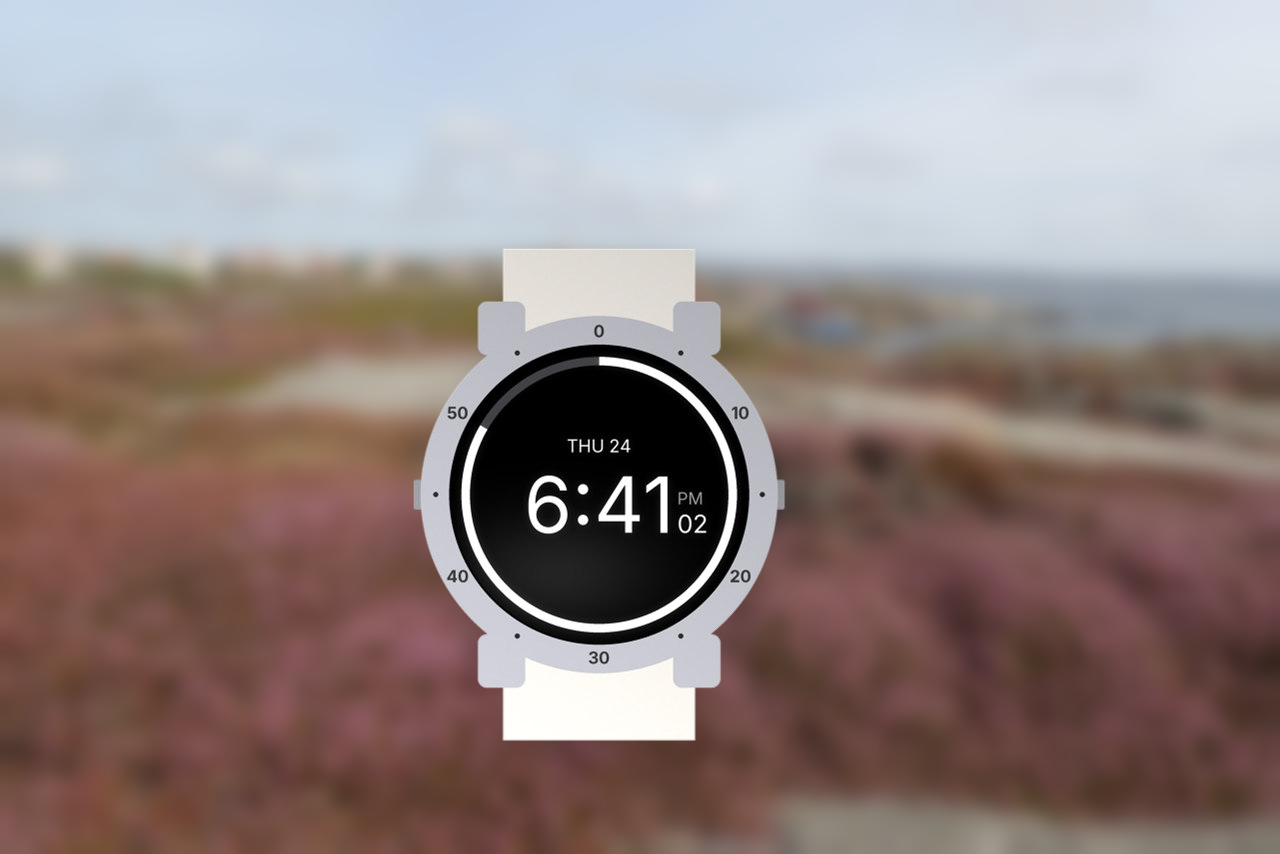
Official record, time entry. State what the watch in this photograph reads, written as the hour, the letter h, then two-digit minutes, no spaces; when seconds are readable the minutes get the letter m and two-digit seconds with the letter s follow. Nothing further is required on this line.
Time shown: 6h41m02s
